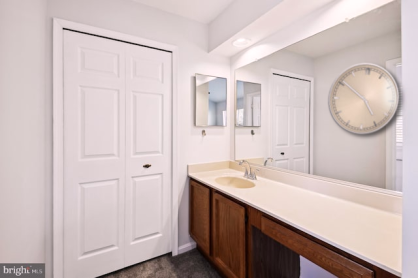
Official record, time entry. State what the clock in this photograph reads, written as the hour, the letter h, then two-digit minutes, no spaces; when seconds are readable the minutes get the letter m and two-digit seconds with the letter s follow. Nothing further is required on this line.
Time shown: 4h51
